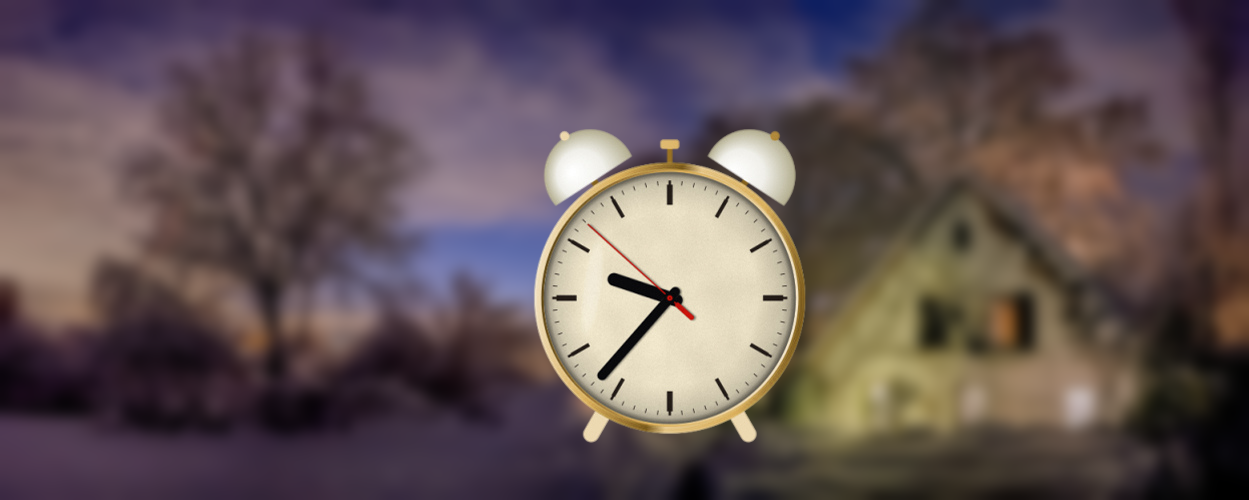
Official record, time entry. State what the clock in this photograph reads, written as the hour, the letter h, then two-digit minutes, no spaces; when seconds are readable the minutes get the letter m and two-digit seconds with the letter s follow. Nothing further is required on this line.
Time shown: 9h36m52s
